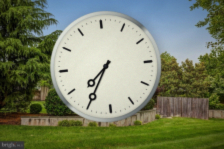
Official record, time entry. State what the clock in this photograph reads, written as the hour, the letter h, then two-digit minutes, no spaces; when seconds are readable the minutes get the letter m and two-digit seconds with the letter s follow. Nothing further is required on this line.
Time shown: 7h35
